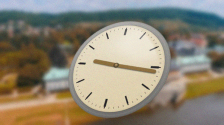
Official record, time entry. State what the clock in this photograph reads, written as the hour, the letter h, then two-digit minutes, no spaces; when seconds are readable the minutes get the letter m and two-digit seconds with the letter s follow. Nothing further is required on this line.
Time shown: 9h16
